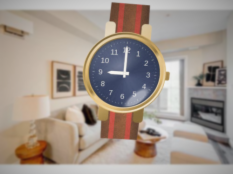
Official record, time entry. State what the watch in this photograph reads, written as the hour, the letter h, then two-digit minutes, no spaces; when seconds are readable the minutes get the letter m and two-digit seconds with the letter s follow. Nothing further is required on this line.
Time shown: 9h00
